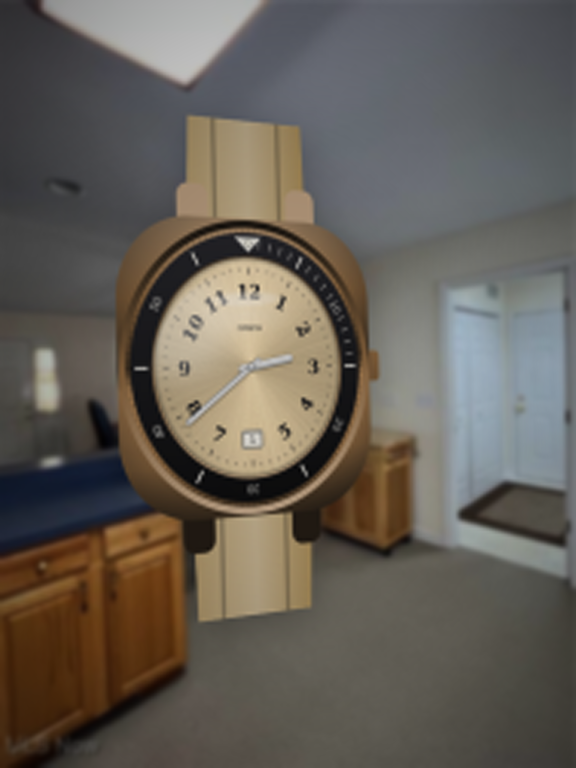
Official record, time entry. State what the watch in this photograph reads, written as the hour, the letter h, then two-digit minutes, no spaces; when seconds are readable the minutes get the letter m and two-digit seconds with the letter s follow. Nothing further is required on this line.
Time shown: 2h39
